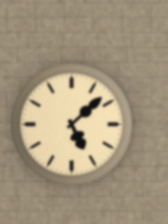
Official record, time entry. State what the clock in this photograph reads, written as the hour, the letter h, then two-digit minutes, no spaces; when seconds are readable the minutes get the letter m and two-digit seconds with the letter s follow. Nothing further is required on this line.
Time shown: 5h08
